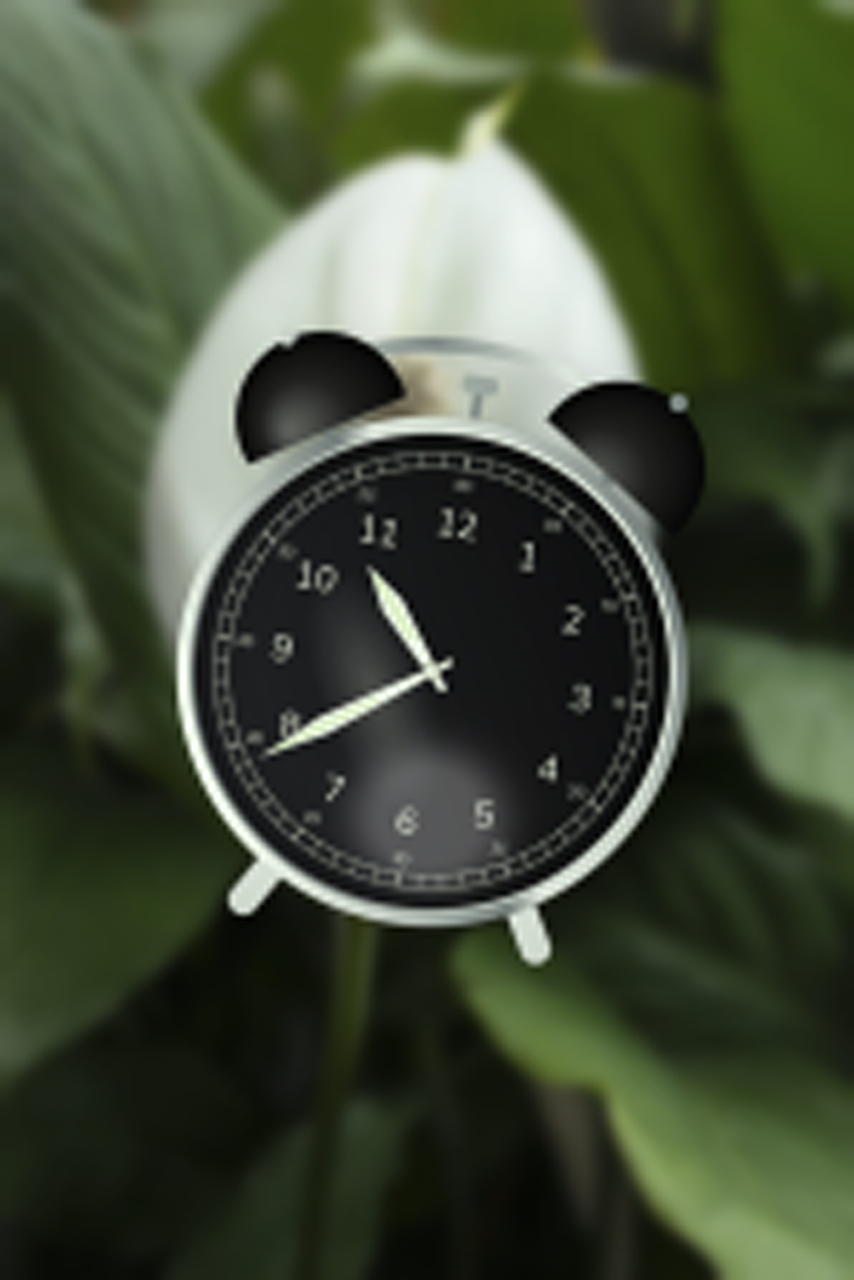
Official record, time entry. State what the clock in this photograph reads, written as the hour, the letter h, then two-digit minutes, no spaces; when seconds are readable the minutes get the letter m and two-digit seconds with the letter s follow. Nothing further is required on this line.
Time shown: 10h39
